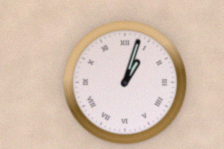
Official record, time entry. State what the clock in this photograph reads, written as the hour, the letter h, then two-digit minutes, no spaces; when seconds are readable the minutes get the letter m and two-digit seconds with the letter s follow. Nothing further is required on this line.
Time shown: 1h03
